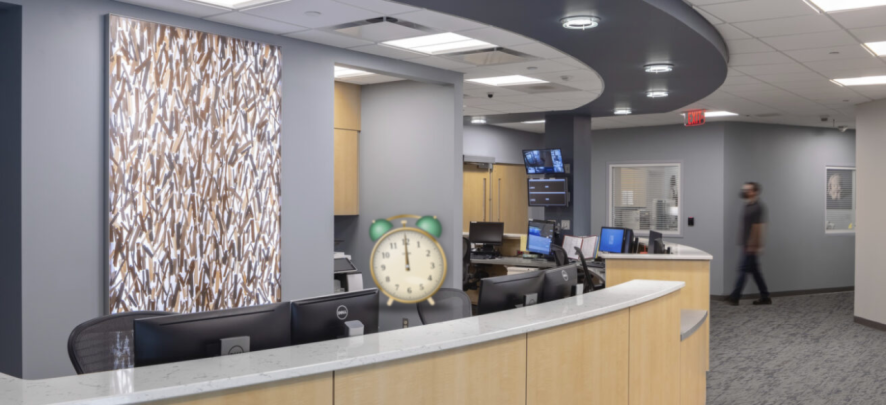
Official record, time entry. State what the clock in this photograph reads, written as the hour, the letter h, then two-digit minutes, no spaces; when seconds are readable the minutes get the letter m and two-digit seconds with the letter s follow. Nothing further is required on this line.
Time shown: 12h00
